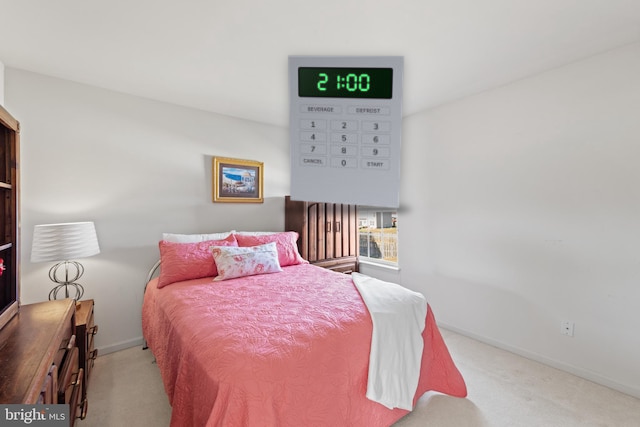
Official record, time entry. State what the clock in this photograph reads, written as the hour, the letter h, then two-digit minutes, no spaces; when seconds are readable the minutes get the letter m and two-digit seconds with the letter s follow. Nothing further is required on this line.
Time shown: 21h00
